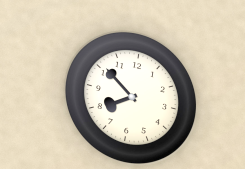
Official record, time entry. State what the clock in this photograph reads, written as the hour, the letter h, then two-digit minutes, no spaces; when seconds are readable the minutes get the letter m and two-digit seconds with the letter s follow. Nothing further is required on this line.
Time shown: 7h51
